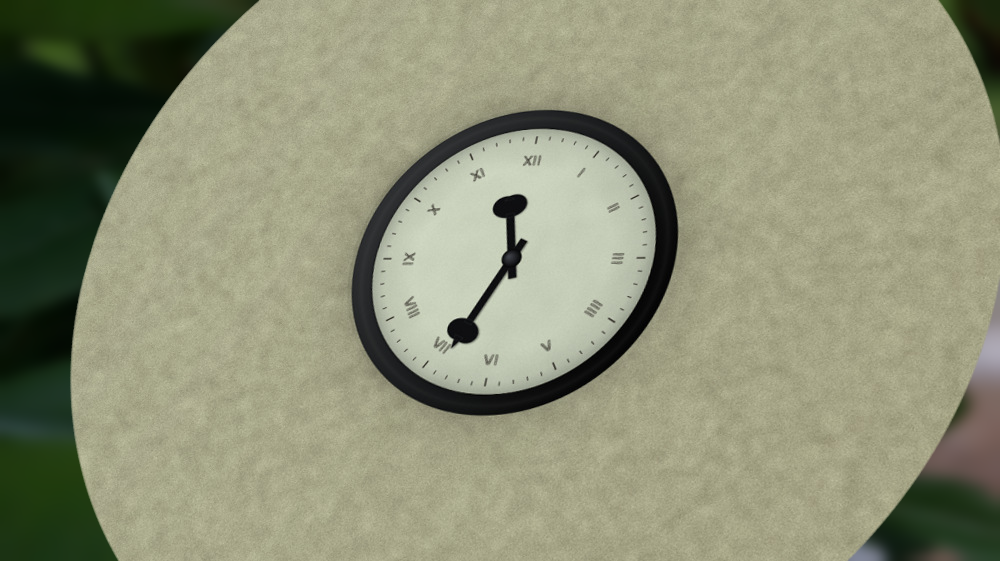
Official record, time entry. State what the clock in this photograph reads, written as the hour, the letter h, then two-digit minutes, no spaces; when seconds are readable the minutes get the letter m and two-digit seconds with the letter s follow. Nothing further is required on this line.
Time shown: 11h34
